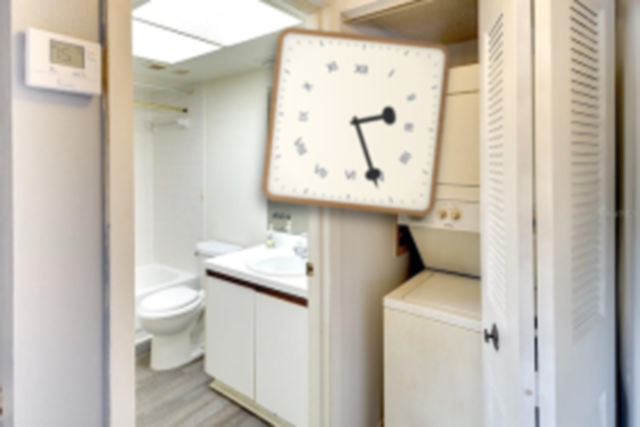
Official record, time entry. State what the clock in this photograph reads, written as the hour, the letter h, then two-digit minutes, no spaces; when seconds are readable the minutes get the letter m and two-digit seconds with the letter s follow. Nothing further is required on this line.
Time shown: 2h26
